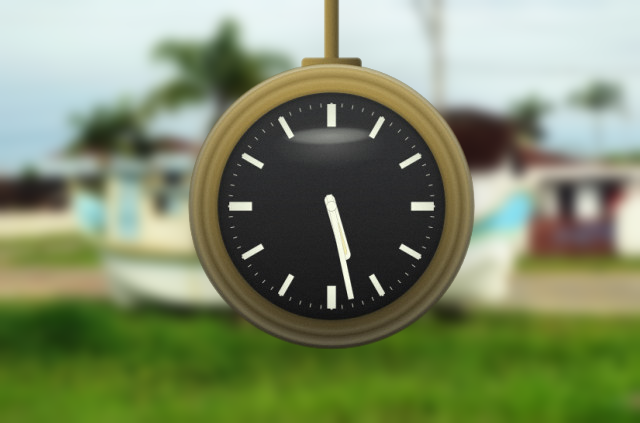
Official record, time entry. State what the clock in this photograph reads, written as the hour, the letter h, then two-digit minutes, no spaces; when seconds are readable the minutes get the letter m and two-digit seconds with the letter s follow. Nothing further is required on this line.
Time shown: 5h28
